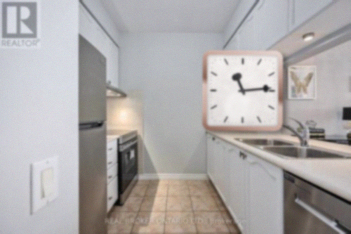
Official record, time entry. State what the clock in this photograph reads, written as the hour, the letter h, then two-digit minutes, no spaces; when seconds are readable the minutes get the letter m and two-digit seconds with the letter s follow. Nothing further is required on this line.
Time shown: 11h14
